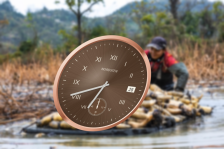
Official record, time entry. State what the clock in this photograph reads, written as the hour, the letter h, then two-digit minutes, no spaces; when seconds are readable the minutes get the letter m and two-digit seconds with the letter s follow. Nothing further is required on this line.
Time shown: 6h41
